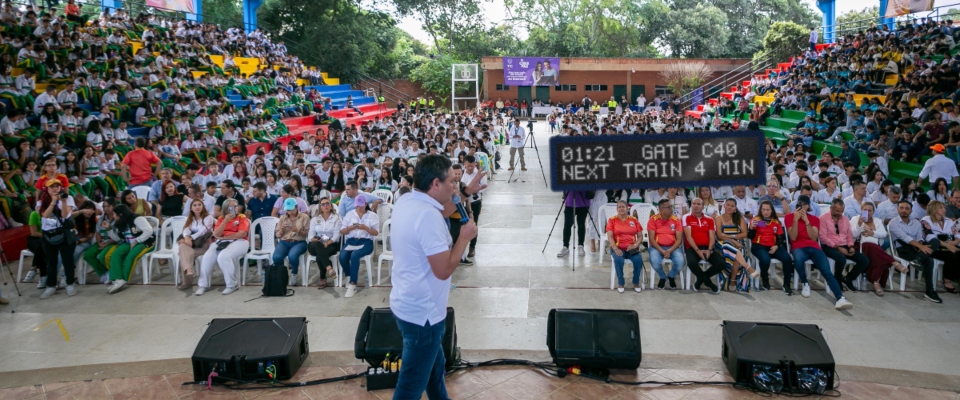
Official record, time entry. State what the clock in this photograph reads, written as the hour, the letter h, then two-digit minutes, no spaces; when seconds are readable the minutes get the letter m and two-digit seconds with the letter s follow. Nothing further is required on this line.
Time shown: 1h21
